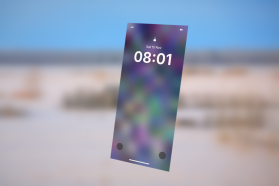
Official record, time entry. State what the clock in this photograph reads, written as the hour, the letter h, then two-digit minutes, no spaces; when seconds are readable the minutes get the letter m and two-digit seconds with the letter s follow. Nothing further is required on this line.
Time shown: 8h01
